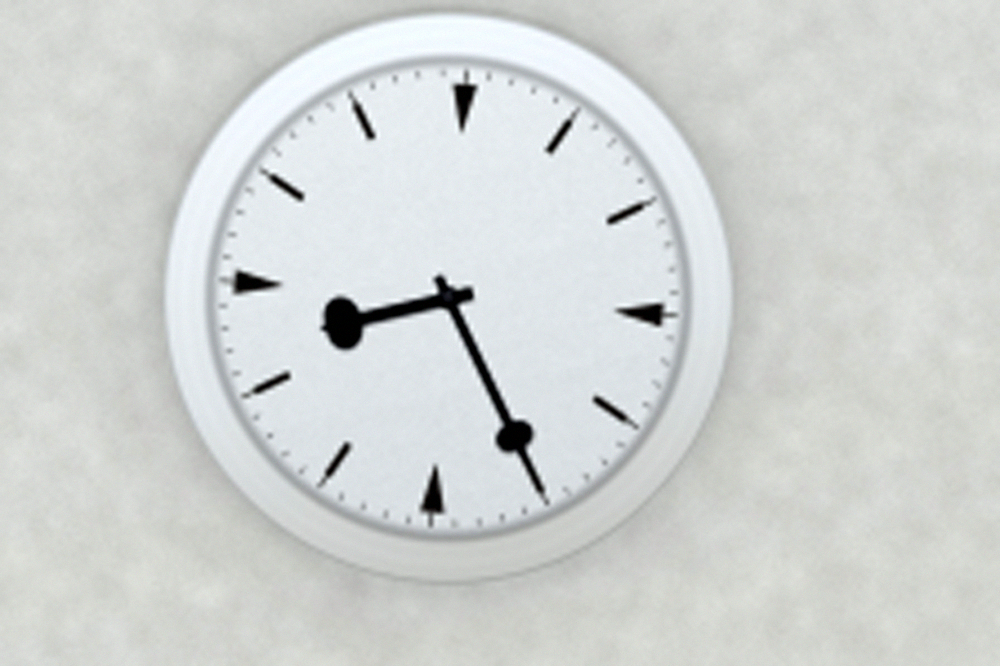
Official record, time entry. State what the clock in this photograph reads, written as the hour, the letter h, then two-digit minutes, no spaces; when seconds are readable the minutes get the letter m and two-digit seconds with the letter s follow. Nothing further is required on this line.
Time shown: 8h25
